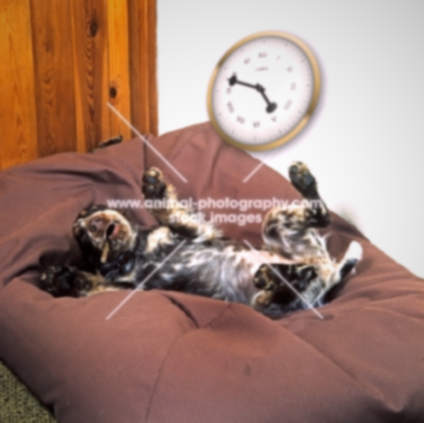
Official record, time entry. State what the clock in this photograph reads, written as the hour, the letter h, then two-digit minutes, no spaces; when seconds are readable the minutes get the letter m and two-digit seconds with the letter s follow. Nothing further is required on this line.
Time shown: 4h48
